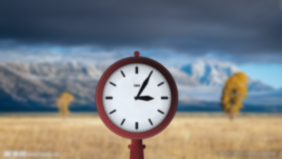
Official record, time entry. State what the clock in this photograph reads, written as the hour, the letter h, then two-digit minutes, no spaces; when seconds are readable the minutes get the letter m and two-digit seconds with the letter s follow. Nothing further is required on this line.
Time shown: 3h05
